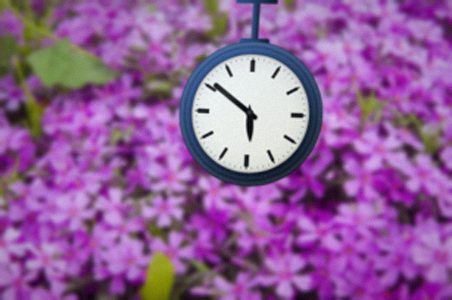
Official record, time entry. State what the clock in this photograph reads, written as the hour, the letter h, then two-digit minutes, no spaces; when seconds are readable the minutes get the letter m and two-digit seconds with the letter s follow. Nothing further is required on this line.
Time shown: 5h51
